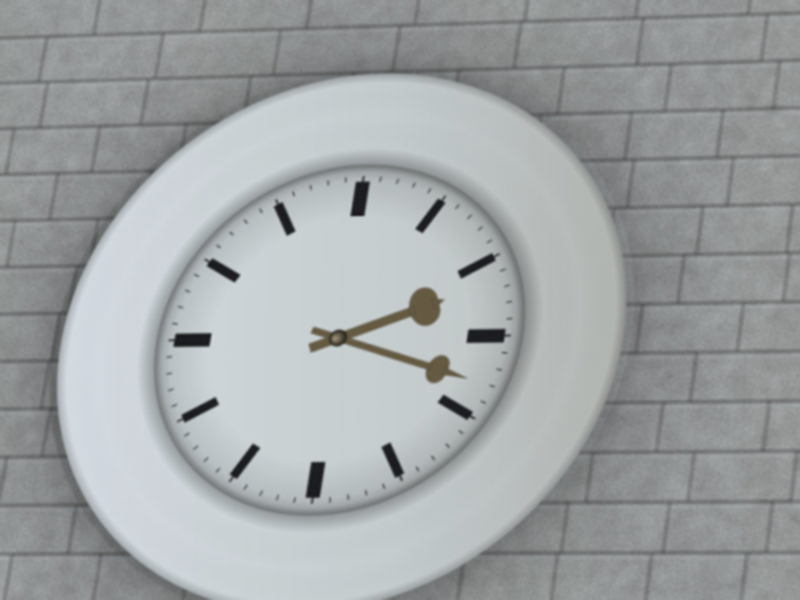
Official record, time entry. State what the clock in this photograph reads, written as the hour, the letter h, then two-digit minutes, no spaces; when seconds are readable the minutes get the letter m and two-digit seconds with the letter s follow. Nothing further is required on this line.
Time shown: 2h18
